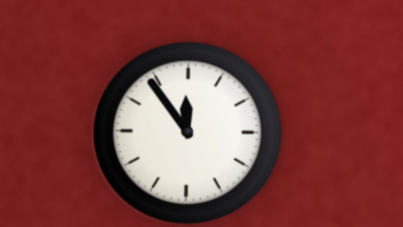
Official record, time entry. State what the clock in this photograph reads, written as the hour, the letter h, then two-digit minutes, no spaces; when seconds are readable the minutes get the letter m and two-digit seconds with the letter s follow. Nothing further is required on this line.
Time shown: 11h54
